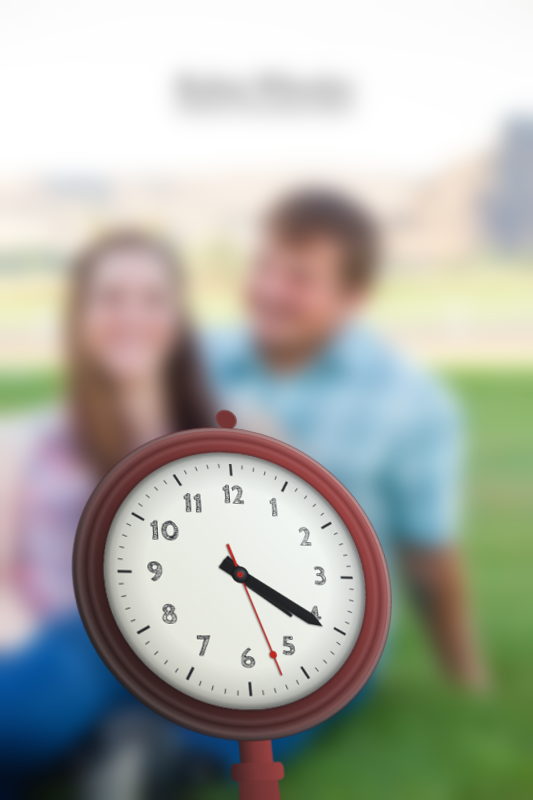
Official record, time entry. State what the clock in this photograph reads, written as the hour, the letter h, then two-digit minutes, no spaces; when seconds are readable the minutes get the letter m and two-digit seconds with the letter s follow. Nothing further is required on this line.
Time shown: 4h20m27s
